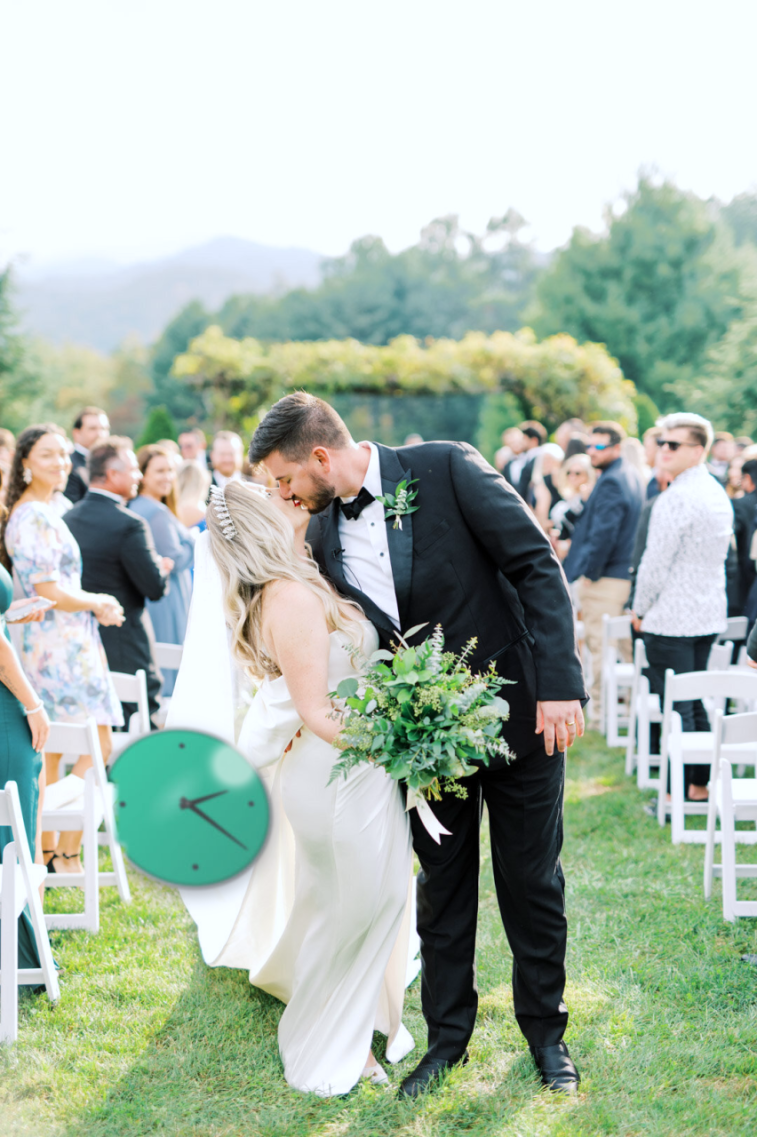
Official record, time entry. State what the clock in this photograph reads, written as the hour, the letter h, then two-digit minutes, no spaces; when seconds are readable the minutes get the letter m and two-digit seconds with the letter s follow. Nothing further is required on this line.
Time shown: 2h22
